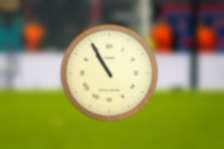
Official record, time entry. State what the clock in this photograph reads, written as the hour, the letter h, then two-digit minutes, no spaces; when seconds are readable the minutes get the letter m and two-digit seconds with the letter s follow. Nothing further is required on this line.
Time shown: 10h55
